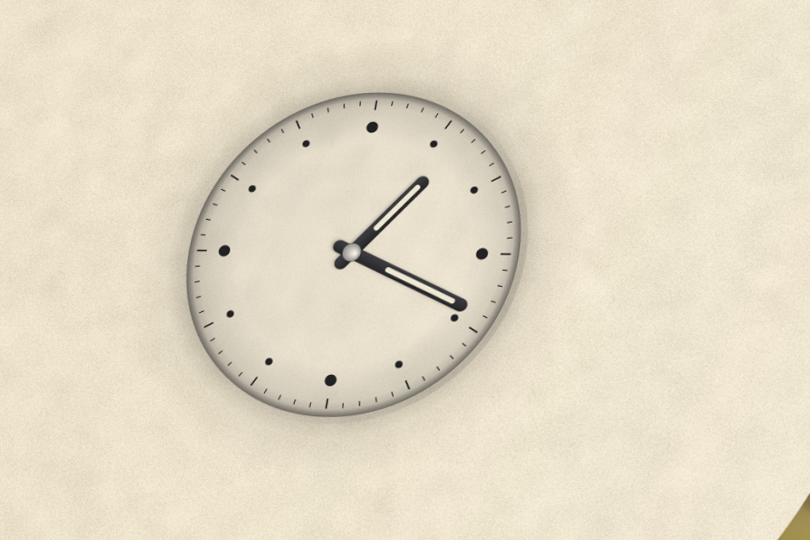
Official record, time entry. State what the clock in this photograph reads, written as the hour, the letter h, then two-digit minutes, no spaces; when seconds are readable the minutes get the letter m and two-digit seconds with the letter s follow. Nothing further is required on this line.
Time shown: 1h19
